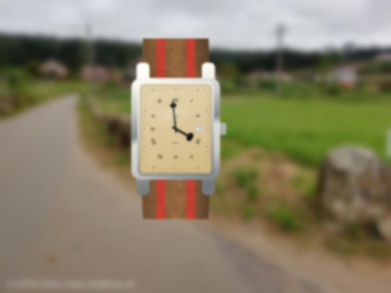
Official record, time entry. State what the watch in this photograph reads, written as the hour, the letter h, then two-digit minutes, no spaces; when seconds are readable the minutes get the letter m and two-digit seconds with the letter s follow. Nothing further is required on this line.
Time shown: 3h59
